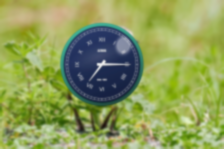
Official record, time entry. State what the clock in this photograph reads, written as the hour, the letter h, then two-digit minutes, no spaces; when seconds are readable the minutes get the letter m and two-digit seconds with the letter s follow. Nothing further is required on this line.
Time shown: 7h15
